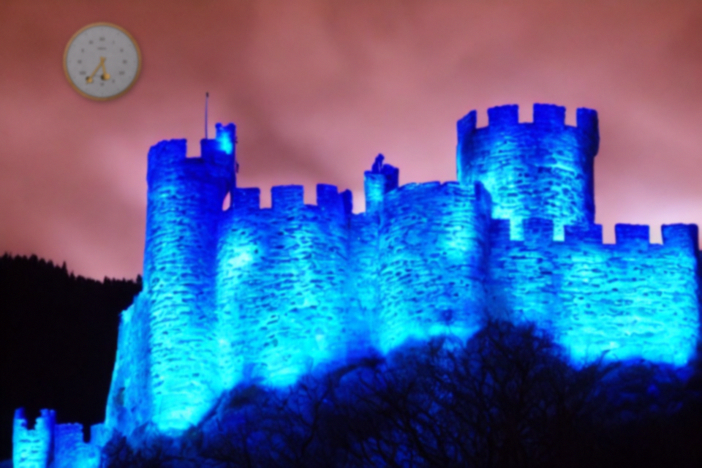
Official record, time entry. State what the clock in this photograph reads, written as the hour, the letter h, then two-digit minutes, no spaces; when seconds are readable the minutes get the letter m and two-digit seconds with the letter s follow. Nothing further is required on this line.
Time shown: 5h36
